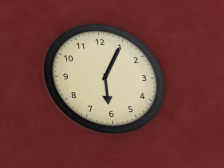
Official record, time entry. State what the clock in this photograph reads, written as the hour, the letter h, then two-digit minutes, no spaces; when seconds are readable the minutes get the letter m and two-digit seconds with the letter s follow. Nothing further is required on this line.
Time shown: 6h05
